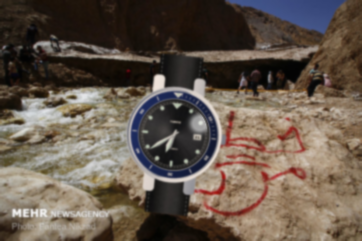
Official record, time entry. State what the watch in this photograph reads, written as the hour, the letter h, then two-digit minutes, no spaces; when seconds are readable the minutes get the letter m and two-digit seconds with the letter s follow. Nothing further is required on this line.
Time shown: 6h39
